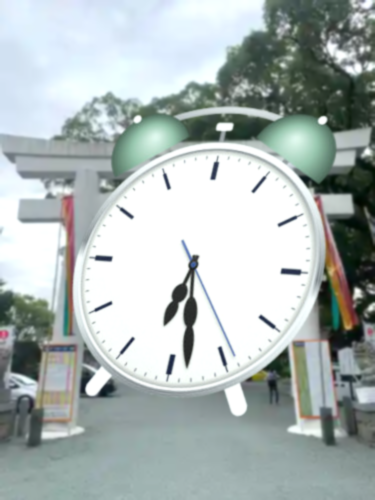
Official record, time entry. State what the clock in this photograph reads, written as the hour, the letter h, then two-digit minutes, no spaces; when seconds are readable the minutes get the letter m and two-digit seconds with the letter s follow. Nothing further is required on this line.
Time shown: 6h28m24s
